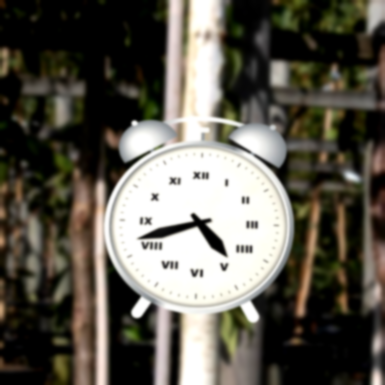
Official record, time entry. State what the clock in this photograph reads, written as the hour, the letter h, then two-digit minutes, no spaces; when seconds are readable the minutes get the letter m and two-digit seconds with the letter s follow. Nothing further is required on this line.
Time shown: 4h42
